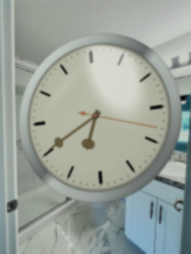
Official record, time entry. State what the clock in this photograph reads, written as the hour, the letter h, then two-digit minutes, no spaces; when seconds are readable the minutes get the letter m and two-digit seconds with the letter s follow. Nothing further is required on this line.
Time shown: 6h40m18s
